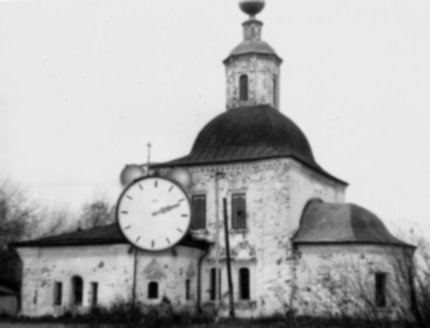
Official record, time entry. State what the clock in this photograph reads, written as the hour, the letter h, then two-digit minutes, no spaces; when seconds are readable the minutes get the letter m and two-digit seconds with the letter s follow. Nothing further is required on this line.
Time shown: 2h11
